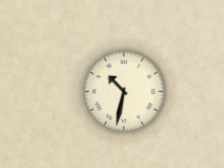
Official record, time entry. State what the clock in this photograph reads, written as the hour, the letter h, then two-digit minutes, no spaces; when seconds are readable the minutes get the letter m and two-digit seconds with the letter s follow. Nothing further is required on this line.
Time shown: 10h32
